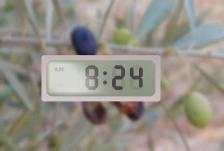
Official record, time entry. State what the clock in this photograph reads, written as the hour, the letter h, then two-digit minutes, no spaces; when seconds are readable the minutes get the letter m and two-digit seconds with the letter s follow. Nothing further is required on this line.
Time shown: 8h24
